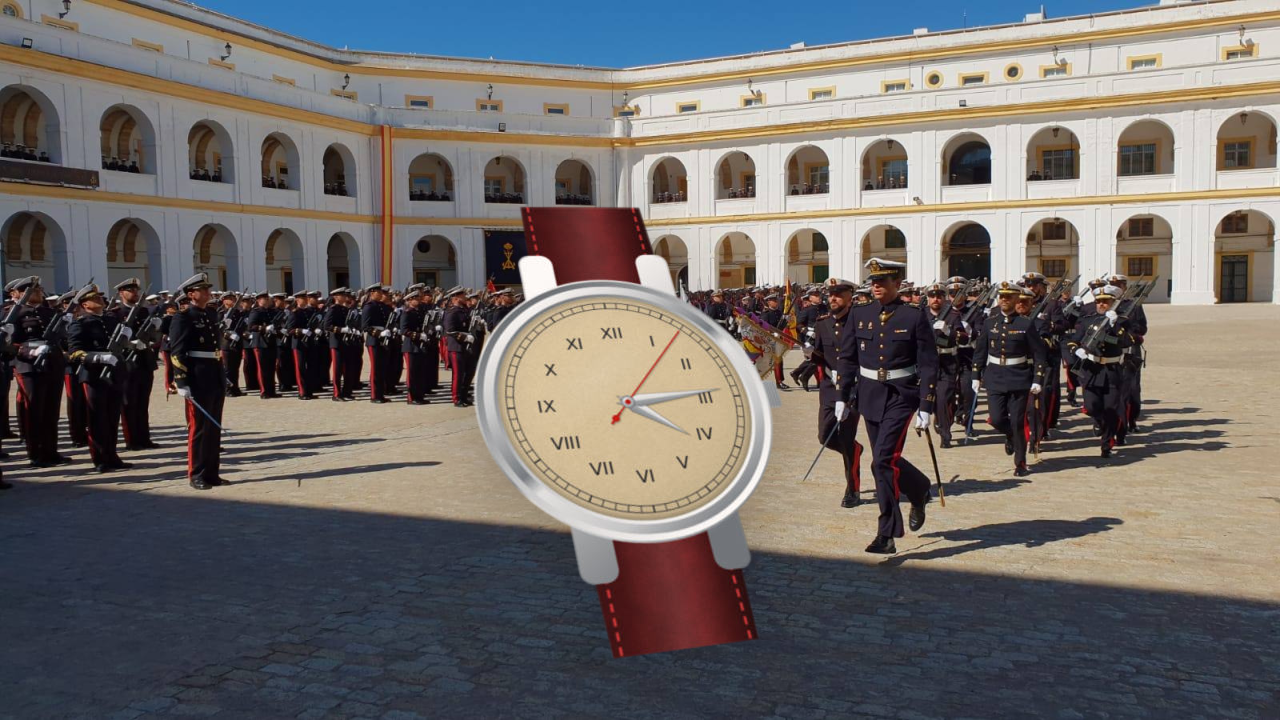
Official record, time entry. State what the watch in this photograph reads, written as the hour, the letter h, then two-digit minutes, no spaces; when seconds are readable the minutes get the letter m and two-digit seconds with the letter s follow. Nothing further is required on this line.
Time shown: 4h14m07s
